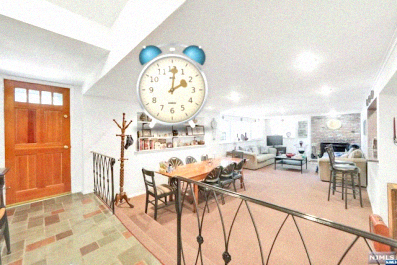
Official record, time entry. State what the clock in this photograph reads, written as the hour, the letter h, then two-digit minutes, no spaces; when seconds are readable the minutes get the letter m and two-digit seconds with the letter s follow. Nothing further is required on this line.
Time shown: 2h01
